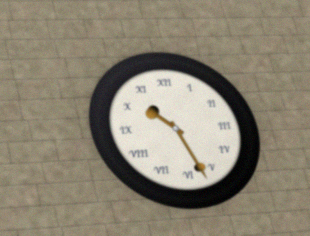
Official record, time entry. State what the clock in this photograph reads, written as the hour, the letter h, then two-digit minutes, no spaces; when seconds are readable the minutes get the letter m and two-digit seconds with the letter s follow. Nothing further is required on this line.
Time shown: 10h27
